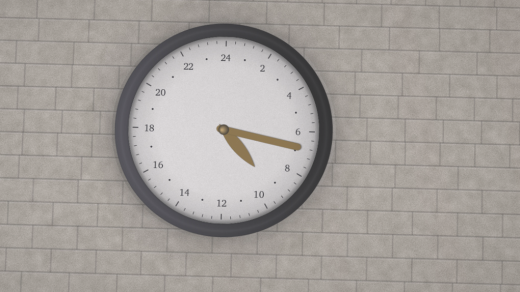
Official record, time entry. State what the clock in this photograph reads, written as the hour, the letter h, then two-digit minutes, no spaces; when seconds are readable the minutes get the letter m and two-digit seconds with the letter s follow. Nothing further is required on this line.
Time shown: 9h17
